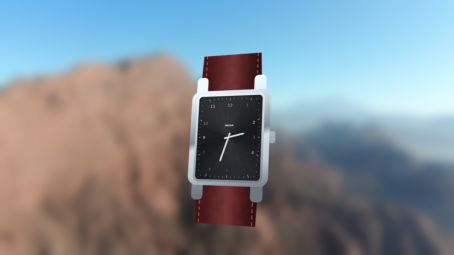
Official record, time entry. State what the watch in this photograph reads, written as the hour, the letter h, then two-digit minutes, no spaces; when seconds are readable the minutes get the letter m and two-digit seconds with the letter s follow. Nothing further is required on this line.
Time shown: 2h33
